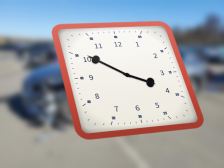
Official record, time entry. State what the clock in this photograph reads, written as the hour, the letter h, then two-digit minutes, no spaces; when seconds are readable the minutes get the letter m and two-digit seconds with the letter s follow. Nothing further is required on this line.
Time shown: 3h51
